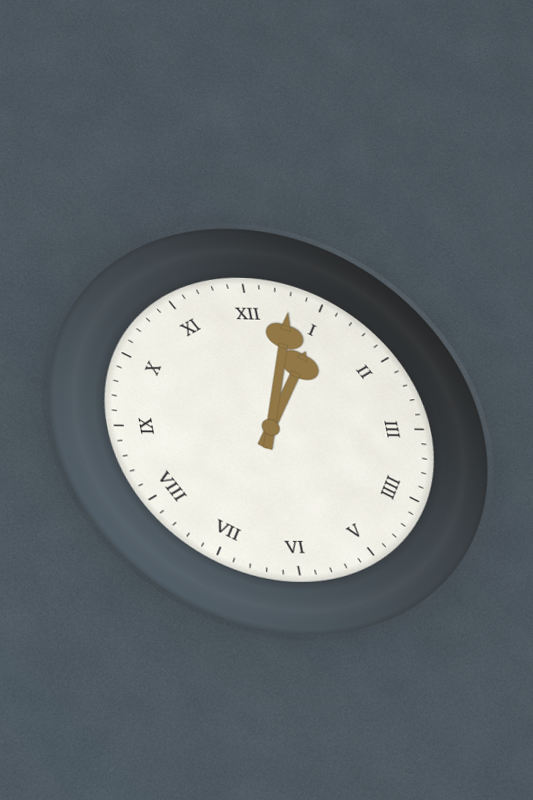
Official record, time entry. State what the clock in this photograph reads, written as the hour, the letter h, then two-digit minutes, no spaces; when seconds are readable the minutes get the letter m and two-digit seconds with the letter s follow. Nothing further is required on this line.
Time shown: 1h03
